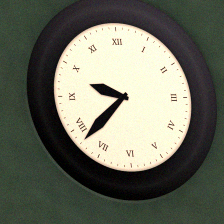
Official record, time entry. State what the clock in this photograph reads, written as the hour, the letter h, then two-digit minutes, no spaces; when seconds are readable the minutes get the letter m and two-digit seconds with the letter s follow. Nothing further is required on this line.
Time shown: 9h38
